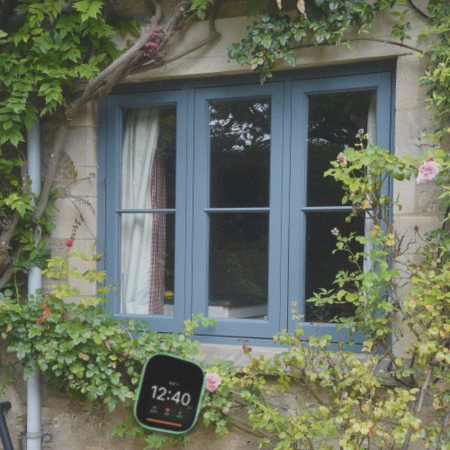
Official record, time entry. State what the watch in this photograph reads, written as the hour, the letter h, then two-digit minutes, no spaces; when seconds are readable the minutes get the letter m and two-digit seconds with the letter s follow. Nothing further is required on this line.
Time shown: 12h40
